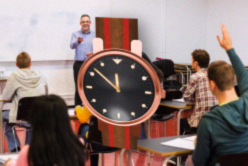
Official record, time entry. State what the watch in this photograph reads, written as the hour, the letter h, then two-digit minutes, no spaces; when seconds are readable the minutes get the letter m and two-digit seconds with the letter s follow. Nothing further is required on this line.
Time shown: 11h52
